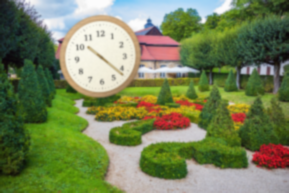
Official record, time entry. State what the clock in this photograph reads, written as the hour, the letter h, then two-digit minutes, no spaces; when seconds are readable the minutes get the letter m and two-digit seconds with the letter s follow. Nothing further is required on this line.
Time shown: 10h22
